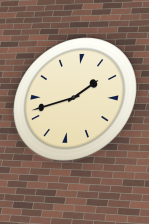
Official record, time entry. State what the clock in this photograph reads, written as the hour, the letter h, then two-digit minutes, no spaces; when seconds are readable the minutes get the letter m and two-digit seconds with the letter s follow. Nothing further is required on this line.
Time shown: 1h42
